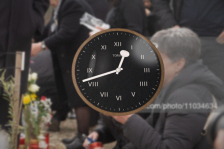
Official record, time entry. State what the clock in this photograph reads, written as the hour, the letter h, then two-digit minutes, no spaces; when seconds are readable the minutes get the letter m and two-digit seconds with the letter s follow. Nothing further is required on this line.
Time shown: 12h42
